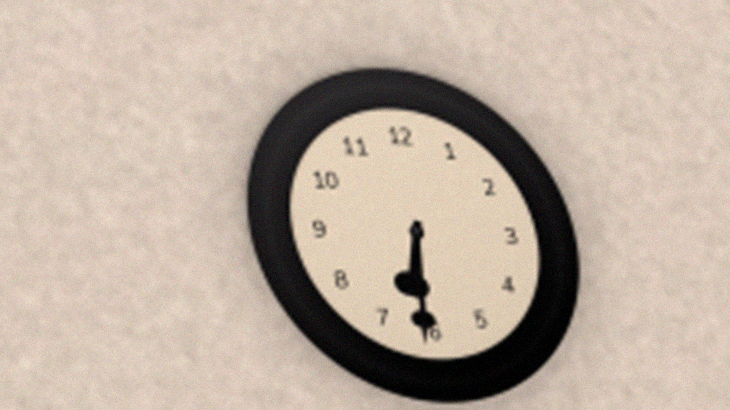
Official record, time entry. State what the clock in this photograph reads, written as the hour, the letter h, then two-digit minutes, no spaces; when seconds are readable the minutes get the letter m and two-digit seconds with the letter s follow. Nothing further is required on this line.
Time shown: 6h31
